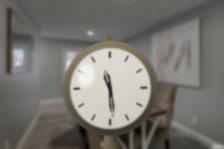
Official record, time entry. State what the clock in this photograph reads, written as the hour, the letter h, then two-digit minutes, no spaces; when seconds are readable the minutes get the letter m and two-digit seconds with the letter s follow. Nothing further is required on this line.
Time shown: 11h29
